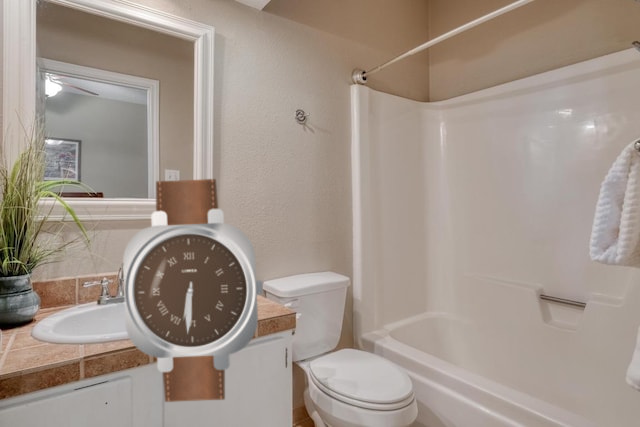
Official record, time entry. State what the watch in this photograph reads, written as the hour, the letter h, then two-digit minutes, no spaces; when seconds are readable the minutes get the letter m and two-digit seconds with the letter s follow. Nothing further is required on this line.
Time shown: 6h31
